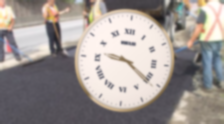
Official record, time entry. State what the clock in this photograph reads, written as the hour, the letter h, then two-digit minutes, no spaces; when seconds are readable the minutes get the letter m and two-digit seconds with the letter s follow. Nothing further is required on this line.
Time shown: 9h21
